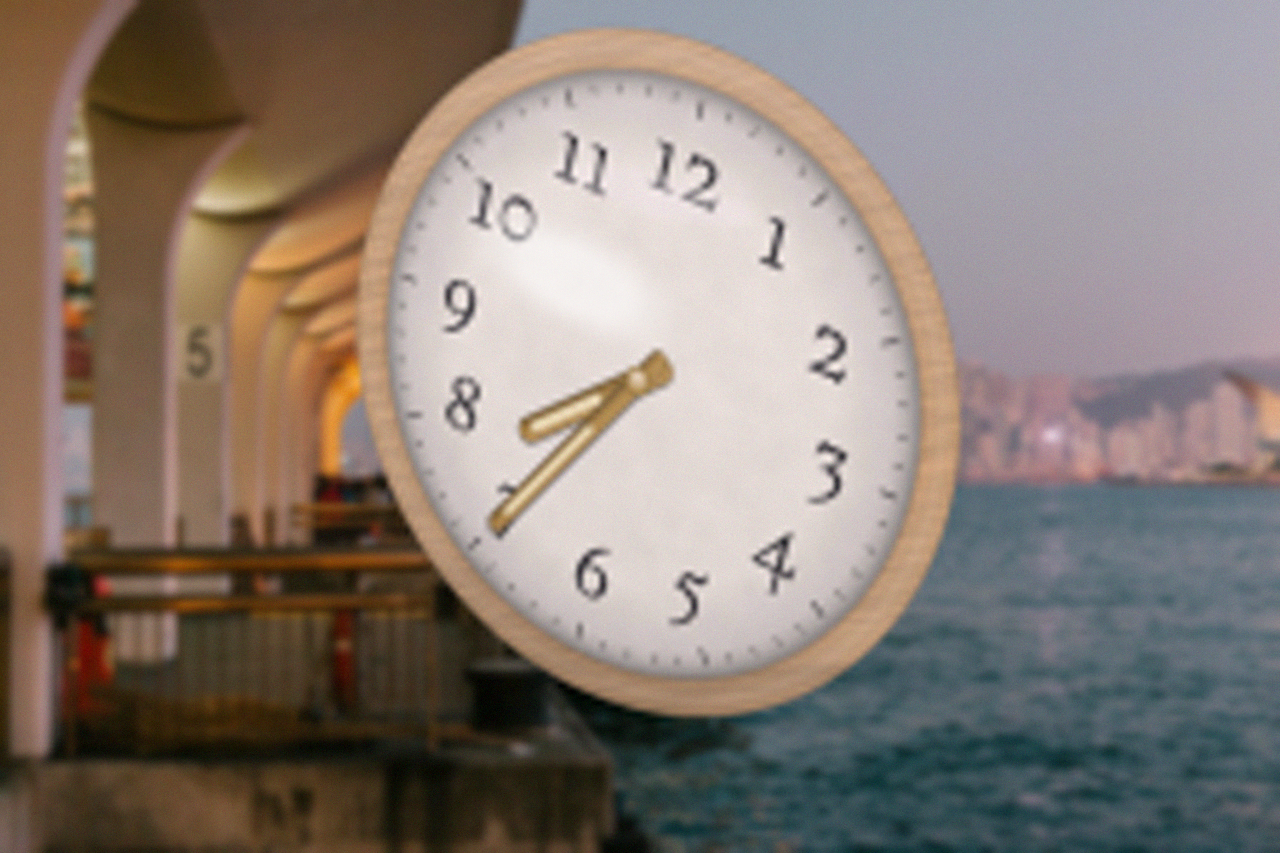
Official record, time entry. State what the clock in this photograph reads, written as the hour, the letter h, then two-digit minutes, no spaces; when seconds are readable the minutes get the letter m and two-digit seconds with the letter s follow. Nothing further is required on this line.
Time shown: 7h35
